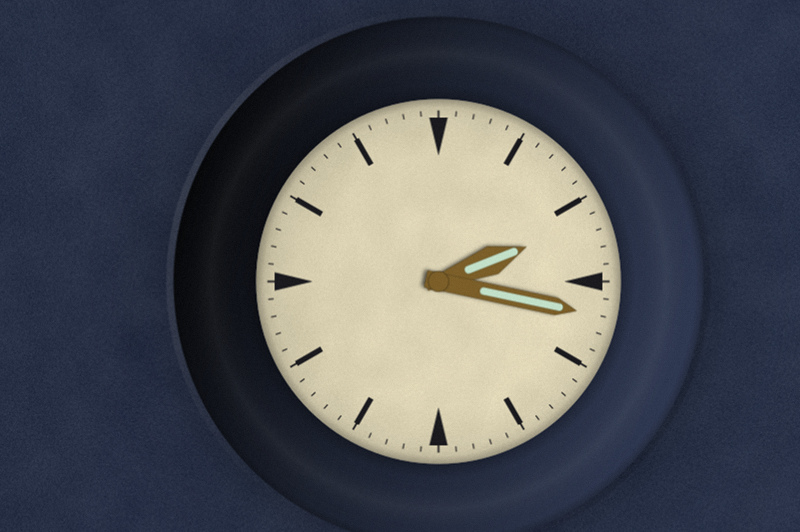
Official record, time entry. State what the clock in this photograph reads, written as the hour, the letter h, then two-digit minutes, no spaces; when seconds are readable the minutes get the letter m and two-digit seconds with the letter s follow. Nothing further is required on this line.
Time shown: 2h17
